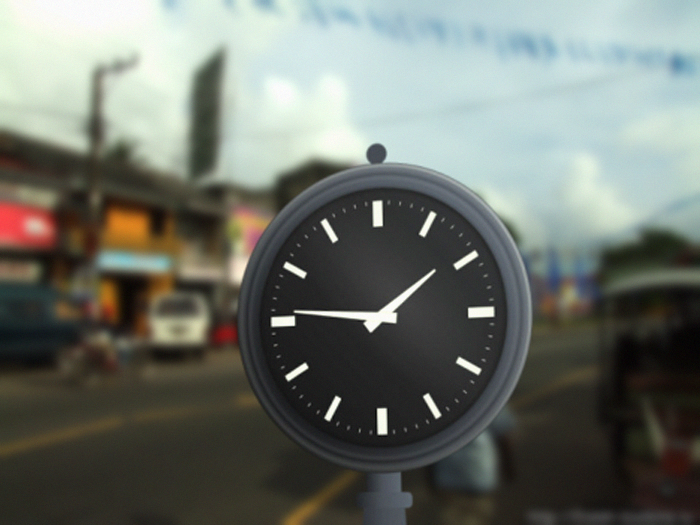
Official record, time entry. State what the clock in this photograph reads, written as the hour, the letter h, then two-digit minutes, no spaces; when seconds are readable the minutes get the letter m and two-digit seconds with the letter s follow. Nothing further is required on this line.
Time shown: 1h46
